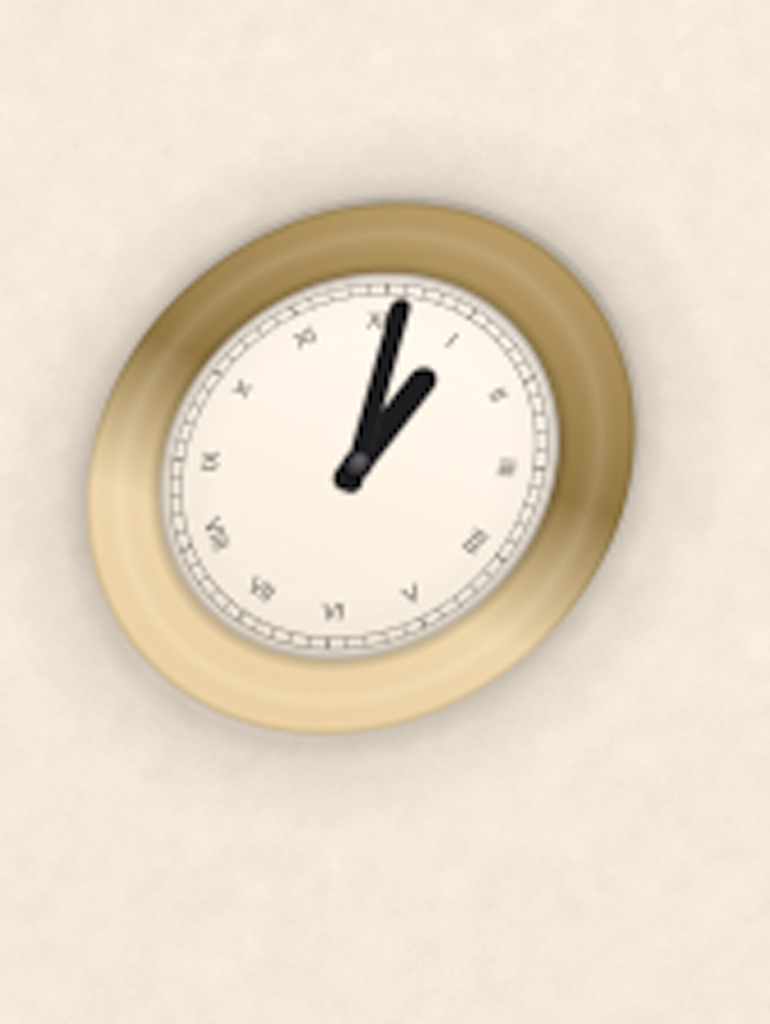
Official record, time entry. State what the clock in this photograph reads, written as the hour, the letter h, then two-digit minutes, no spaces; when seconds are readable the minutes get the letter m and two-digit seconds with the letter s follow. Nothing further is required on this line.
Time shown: 1h01
